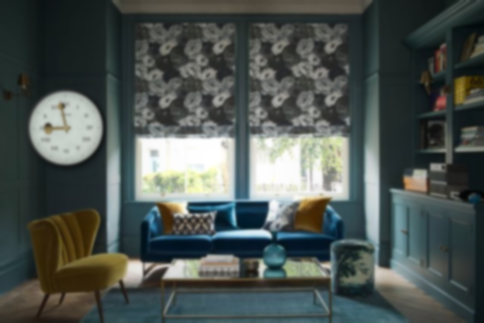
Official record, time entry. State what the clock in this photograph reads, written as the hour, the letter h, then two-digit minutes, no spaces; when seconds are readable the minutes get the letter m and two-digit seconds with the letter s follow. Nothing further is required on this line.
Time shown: 8h58
